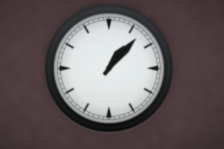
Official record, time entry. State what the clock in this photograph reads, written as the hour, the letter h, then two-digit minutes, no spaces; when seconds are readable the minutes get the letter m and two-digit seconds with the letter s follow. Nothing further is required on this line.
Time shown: 1h07
